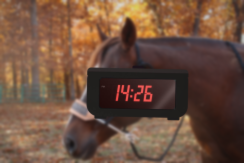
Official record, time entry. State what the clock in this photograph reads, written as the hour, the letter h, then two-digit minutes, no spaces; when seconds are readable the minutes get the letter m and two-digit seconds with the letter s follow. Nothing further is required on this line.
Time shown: 14h26
